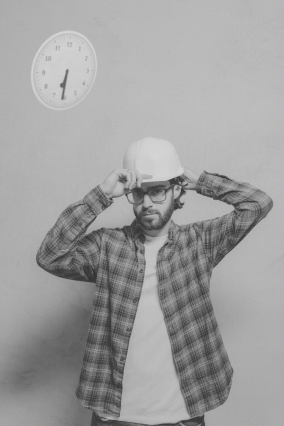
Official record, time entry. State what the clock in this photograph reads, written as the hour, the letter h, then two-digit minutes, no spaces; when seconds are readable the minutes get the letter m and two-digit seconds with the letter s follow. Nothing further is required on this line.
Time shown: 6h31
